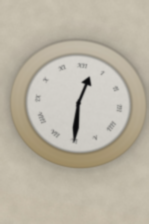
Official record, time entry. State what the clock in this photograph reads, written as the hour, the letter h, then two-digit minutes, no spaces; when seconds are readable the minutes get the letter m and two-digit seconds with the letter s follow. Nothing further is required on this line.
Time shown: 12h30
